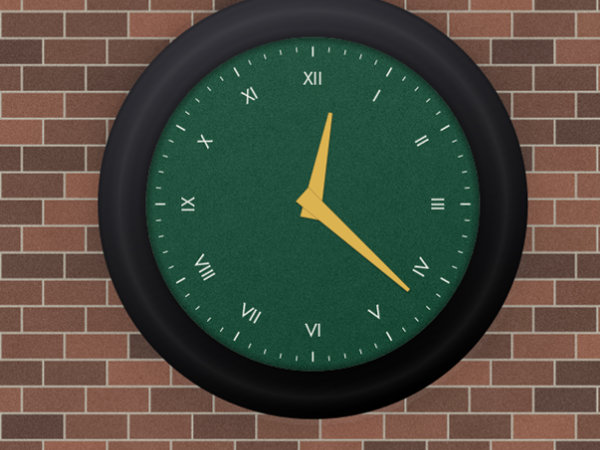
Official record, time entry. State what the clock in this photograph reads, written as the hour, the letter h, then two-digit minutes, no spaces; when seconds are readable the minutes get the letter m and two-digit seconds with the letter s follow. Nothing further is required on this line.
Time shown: 12h22
